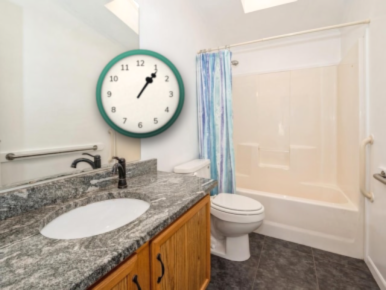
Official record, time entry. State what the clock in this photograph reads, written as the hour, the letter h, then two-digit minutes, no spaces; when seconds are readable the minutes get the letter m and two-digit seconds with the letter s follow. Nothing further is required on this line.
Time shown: 1h06
